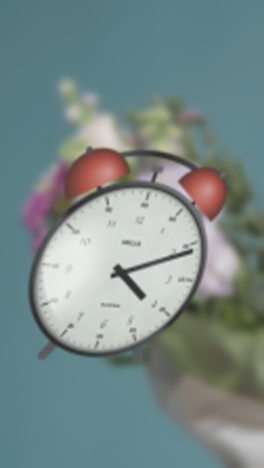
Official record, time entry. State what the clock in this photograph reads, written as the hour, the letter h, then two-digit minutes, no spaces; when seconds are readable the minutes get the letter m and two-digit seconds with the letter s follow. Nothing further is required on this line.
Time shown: 4h11
